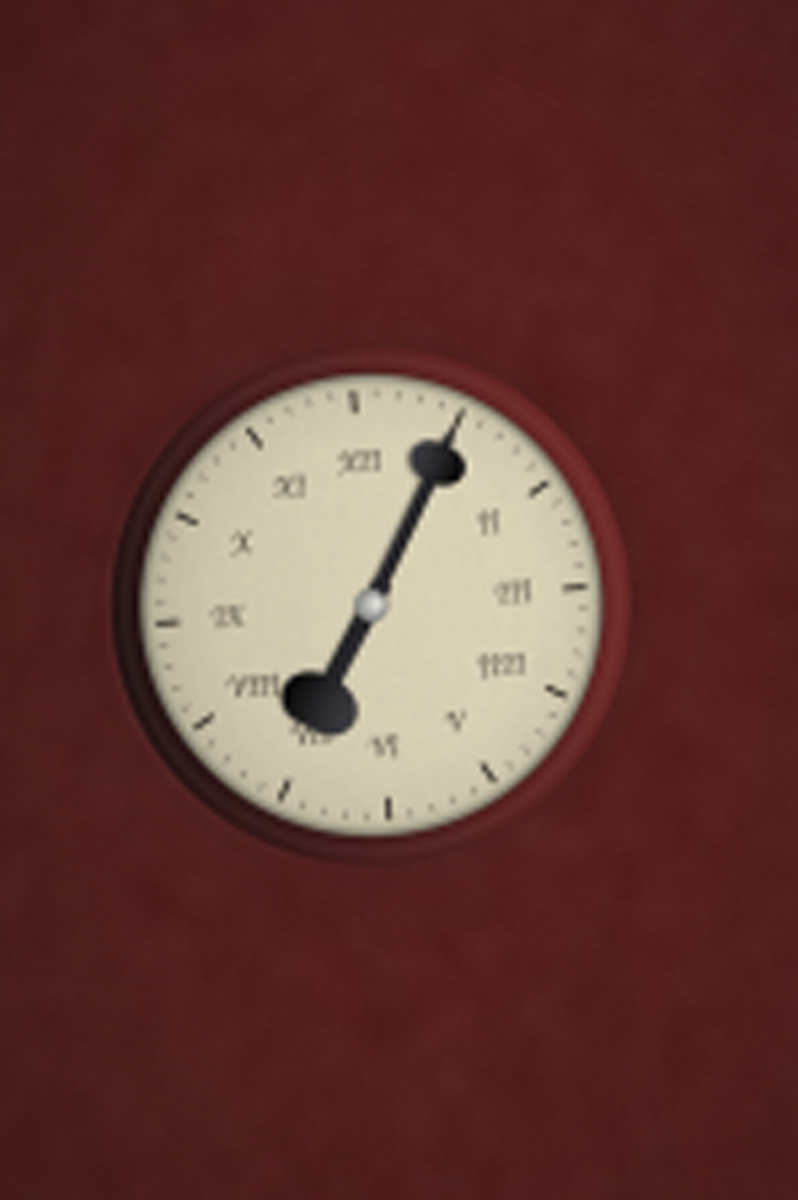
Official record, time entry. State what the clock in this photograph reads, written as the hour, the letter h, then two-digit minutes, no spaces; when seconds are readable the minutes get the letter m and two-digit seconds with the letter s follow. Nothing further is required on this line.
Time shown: 7h05
